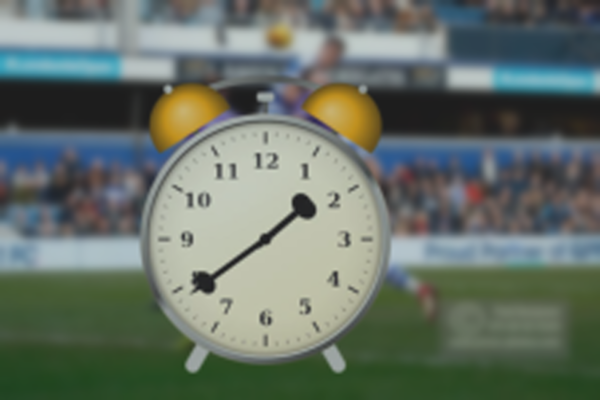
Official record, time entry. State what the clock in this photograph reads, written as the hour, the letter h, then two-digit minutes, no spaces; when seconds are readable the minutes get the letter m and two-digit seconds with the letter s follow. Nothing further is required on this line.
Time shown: 1h39
